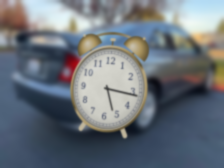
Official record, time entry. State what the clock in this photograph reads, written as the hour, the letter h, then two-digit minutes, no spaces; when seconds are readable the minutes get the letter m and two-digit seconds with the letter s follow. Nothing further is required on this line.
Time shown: 5h16
